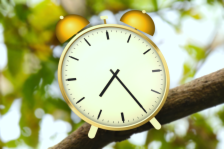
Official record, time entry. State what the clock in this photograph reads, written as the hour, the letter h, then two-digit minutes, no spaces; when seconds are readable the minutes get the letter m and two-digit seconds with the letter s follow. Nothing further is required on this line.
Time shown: 7h25
